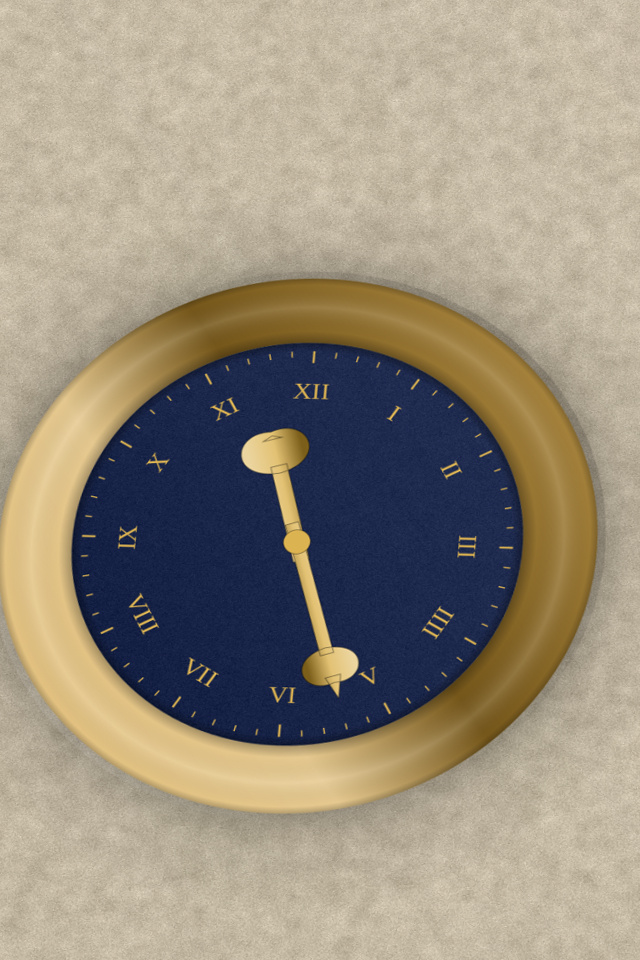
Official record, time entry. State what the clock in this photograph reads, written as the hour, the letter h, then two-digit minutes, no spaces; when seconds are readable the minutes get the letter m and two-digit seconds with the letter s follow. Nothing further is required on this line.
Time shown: 11h27
